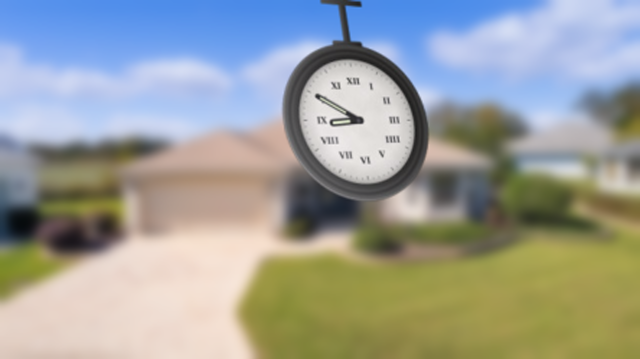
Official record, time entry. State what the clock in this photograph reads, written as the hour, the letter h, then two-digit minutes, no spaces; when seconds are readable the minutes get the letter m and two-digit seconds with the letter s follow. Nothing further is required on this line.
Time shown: 8h50
